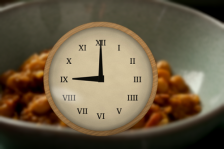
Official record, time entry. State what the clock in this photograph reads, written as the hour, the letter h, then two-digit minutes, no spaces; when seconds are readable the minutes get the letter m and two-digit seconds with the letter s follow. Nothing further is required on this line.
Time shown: 9h00
